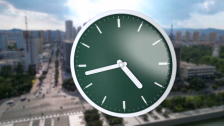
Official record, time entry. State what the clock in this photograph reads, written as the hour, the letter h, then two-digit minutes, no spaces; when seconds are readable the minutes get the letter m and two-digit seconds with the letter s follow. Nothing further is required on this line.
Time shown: 4h43
